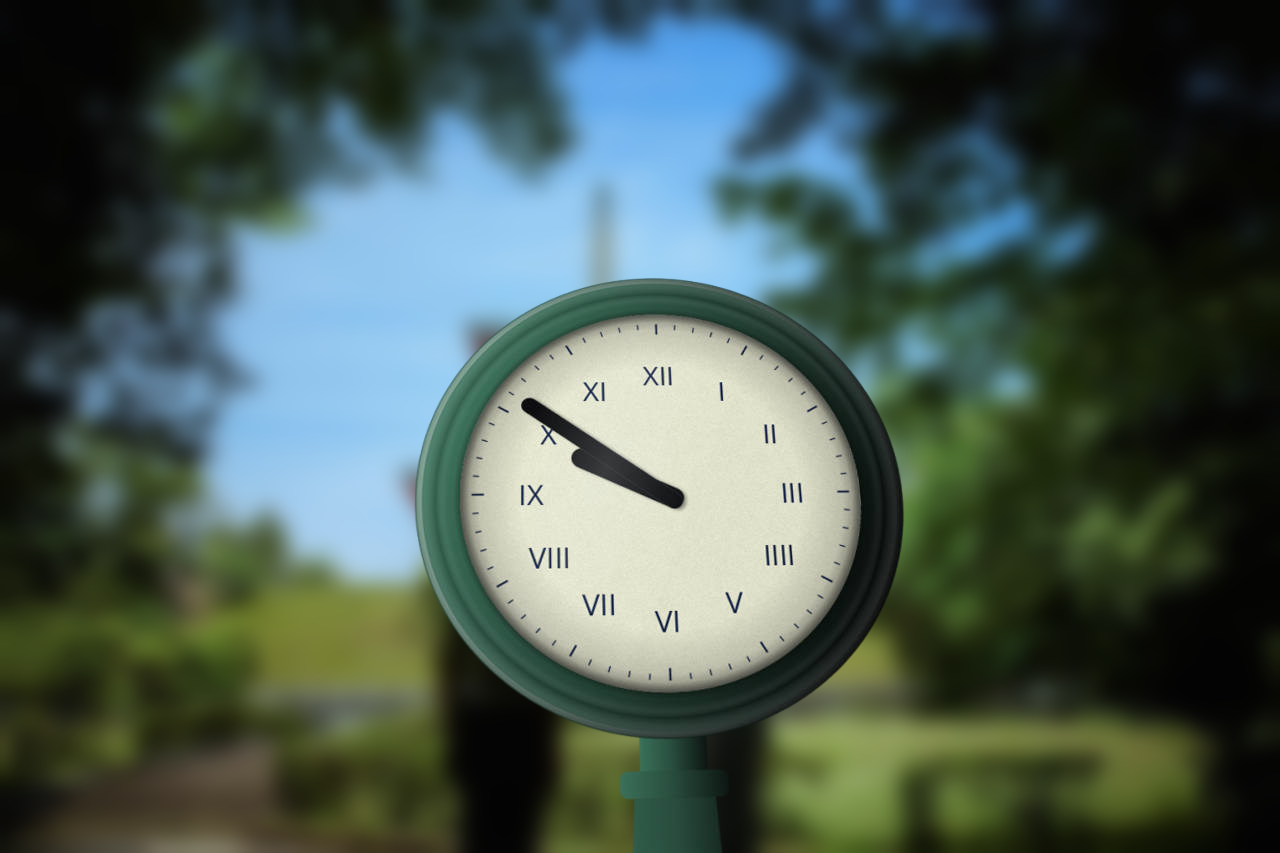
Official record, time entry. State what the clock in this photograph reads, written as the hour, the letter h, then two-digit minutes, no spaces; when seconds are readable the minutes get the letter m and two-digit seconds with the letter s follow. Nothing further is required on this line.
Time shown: 9h51
